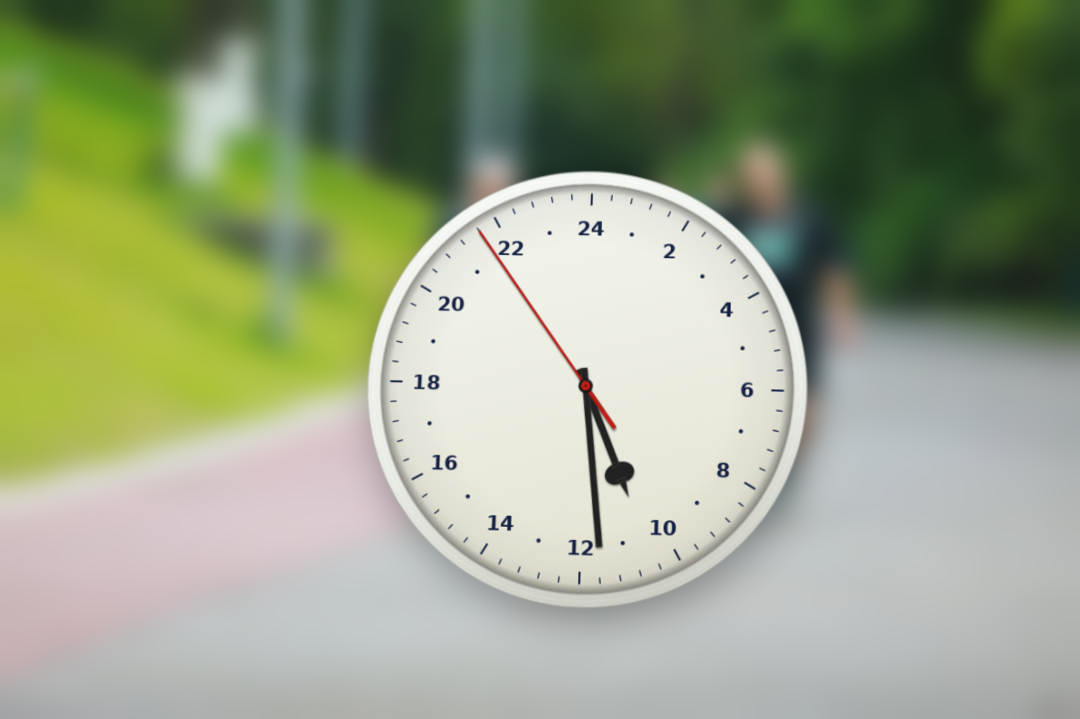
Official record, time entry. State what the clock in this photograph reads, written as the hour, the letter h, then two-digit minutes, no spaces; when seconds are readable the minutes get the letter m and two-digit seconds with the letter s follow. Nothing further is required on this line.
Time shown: 10h28m54s
